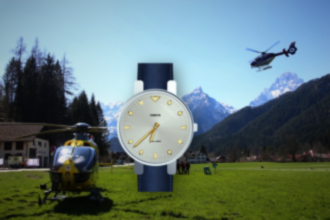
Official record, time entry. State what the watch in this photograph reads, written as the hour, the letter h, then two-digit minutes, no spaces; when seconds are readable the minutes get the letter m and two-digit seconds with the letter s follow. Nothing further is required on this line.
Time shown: 6h38
